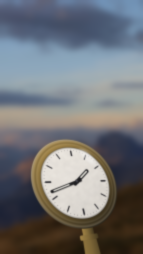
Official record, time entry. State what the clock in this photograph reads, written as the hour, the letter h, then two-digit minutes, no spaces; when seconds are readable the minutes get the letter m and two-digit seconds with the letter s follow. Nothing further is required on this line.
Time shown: 1h42
